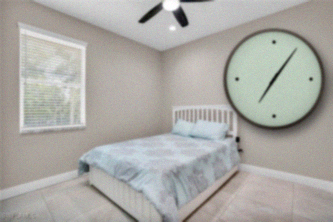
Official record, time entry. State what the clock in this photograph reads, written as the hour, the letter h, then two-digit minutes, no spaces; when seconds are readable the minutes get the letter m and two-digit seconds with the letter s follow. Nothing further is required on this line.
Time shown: 7h06
